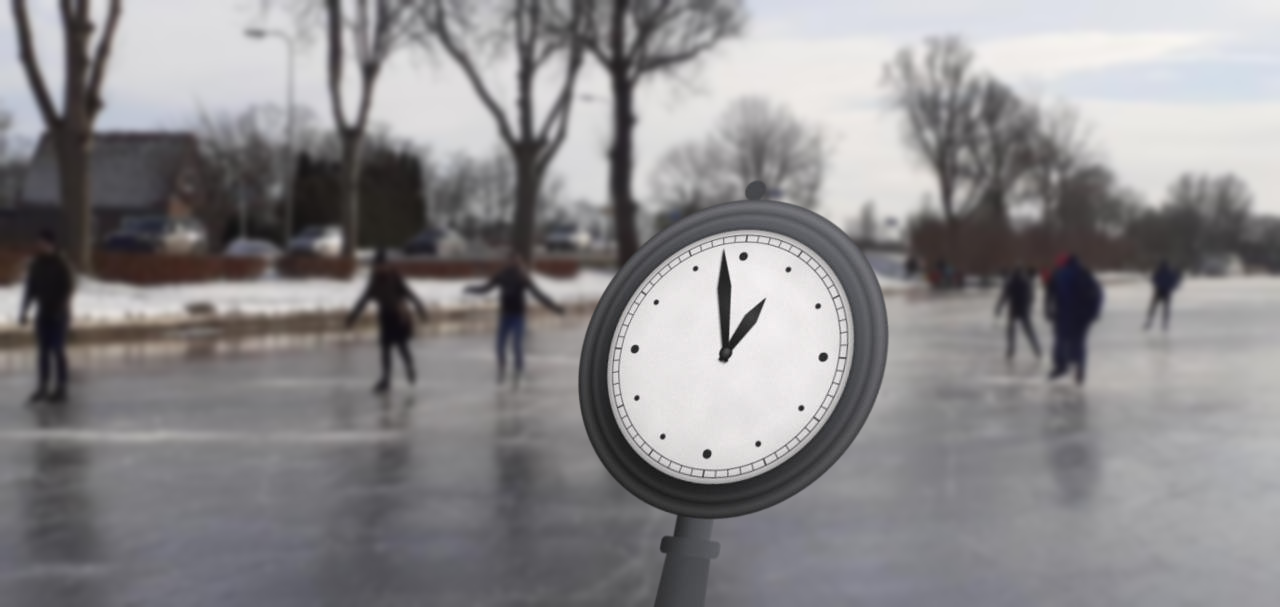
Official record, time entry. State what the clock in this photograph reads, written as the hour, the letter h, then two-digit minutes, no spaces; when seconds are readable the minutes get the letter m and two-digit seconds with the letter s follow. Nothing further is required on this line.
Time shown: 12h58
